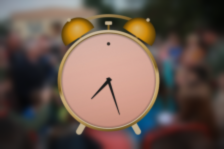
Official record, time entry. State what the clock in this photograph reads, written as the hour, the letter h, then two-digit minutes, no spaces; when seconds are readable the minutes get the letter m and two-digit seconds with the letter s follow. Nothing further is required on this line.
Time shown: 7h27
